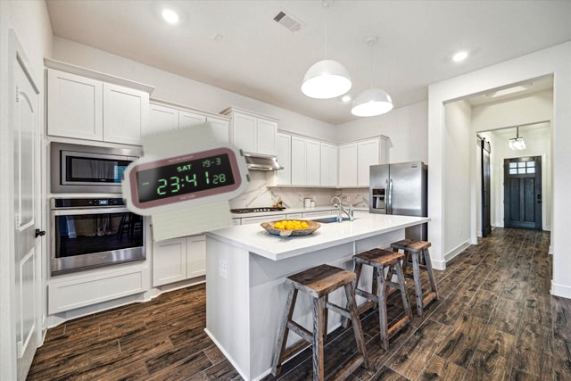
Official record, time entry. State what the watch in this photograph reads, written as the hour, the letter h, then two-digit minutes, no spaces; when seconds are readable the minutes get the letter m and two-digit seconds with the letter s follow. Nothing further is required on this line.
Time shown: 23h41m28s
